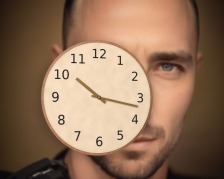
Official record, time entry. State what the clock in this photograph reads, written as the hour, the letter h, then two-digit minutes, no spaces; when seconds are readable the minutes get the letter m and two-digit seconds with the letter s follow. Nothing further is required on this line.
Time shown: 10h17
